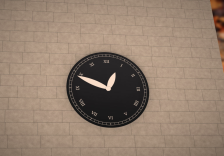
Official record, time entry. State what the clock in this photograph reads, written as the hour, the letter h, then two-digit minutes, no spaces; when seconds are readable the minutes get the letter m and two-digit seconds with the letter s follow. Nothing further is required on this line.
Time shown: 12h49
